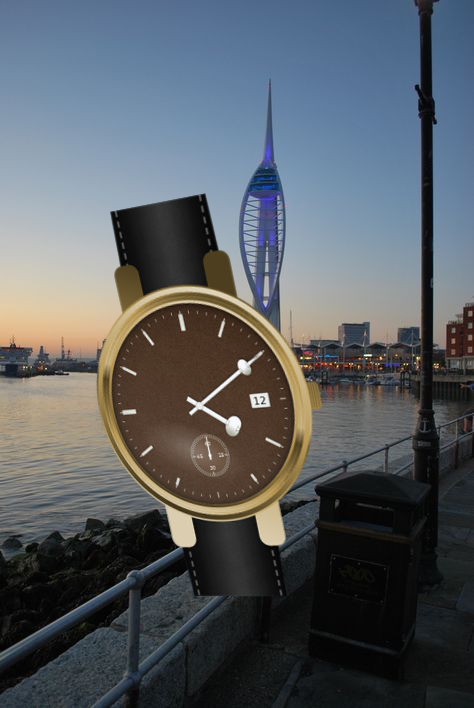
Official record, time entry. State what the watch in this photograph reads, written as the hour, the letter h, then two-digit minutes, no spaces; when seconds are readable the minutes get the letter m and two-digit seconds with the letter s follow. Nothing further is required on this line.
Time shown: 4h10
